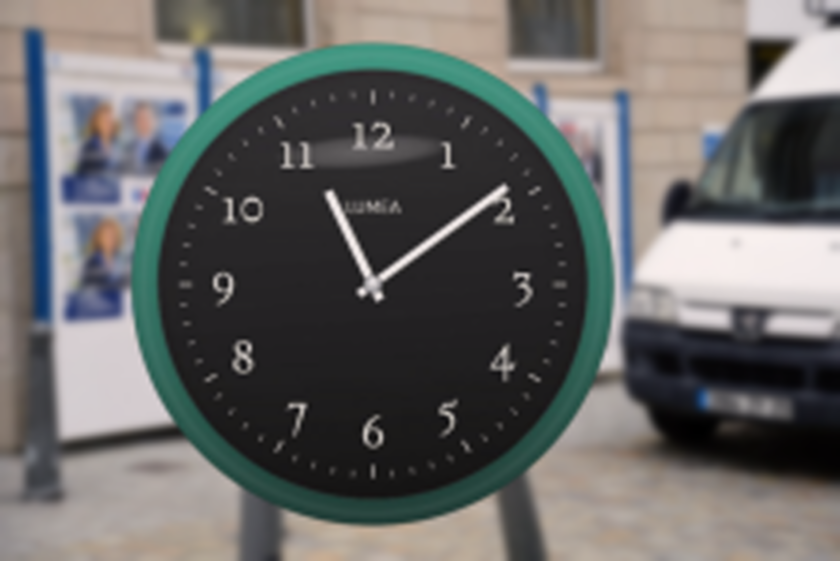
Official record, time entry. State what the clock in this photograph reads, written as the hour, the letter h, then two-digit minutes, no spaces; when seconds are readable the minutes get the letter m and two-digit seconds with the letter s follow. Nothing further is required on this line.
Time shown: 11h09
